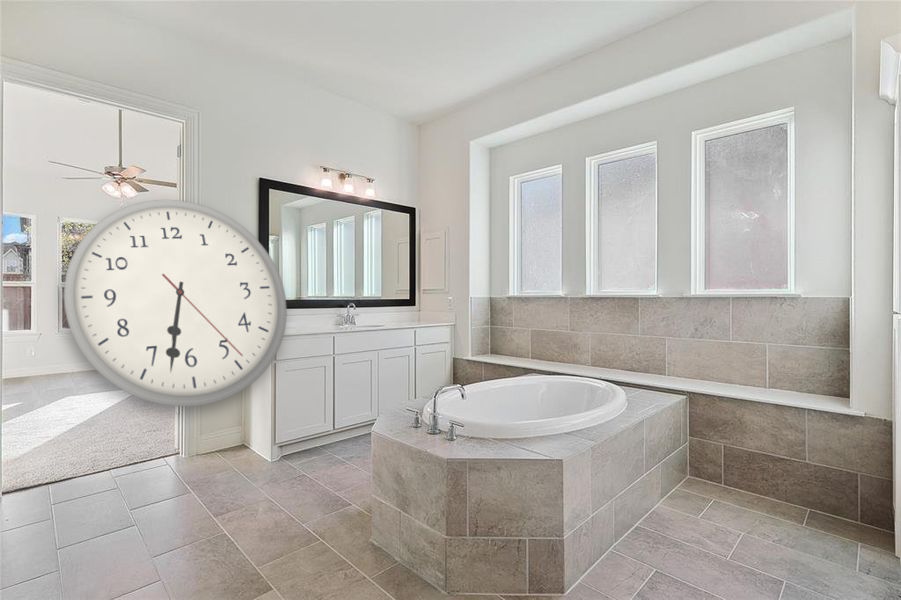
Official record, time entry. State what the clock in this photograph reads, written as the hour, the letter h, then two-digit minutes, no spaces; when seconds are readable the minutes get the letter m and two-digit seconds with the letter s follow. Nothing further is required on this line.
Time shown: 6h32m24s
